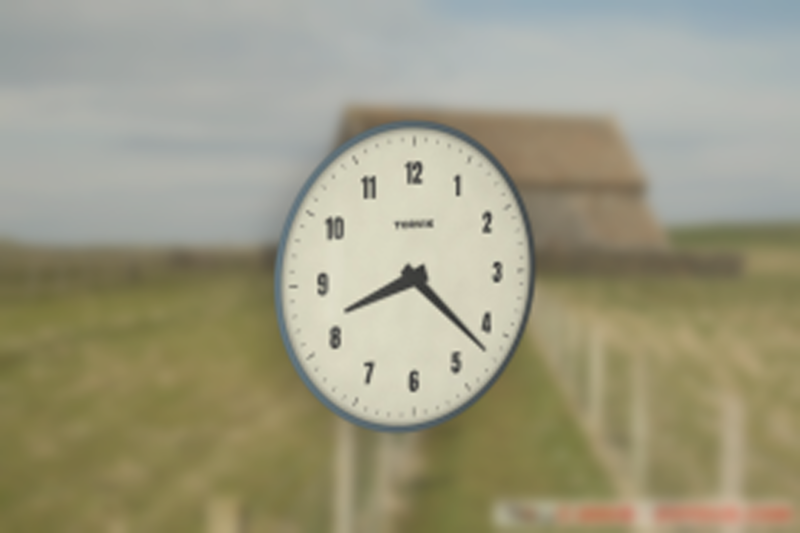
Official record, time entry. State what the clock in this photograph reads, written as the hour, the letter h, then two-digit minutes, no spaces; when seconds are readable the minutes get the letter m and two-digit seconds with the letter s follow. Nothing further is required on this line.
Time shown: 8h22
